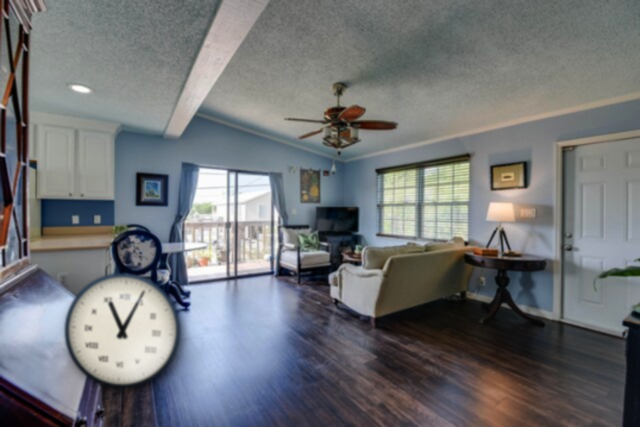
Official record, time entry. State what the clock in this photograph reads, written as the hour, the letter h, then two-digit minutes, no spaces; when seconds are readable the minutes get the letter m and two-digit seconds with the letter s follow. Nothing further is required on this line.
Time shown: 11h04
